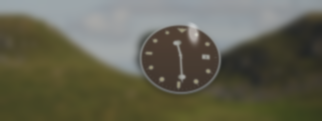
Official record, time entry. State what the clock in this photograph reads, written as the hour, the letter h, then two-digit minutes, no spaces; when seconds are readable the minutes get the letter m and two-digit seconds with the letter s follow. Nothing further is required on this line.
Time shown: 11h29
